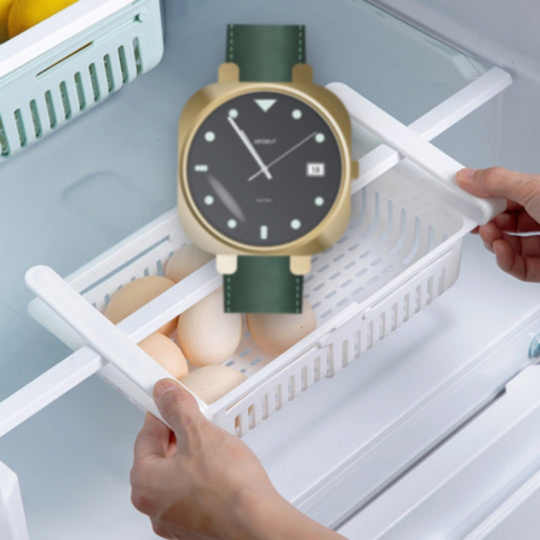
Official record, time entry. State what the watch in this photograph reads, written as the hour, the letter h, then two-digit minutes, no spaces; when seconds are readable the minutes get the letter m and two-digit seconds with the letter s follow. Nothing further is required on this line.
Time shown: 10h54m09s
